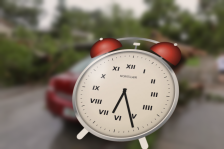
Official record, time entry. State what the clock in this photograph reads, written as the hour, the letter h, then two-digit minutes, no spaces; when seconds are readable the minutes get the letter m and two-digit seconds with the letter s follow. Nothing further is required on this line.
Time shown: 6h26
